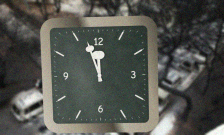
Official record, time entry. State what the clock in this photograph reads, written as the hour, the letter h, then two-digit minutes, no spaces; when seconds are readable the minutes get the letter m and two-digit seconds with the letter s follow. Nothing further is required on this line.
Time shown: 11h57
